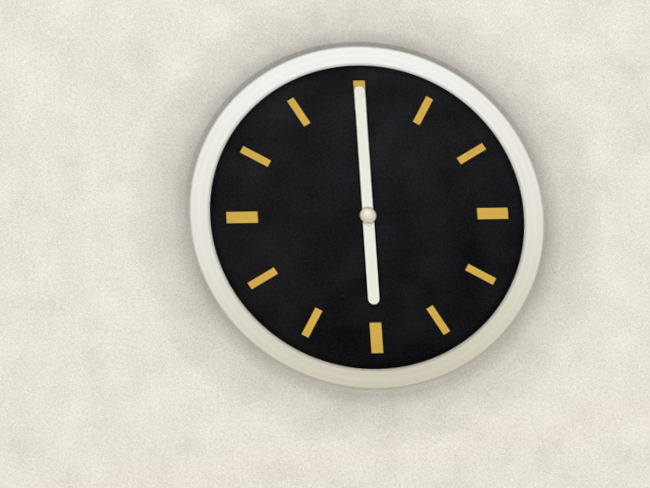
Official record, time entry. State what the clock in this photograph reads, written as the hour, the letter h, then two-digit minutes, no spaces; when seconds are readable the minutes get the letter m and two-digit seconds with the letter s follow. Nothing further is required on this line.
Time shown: 6h00
